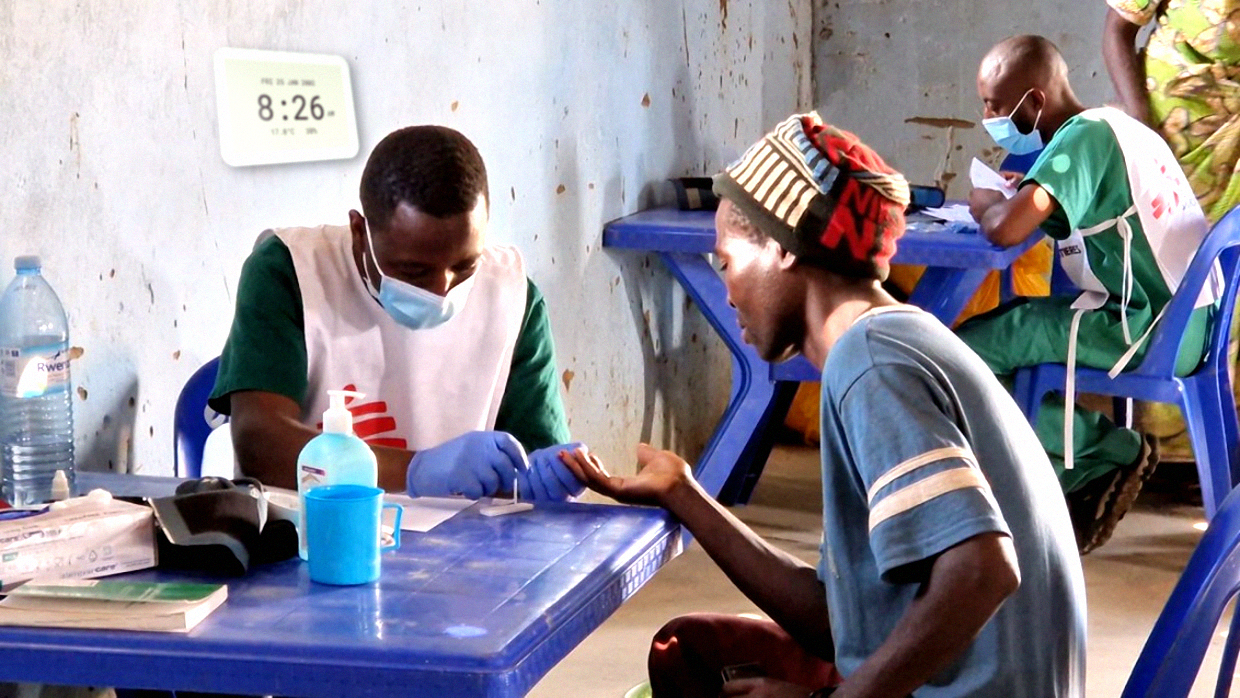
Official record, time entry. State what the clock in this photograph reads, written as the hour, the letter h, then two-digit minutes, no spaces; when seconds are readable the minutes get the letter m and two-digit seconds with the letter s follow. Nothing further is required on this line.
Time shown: 8h26
